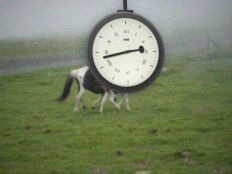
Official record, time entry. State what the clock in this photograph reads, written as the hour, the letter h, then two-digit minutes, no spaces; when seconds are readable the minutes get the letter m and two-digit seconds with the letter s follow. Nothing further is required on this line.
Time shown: 2h43
